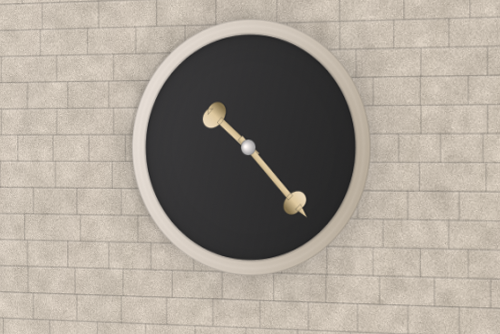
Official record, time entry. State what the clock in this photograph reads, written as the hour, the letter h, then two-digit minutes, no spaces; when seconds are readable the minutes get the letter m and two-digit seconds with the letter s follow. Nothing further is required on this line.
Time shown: 10h23
